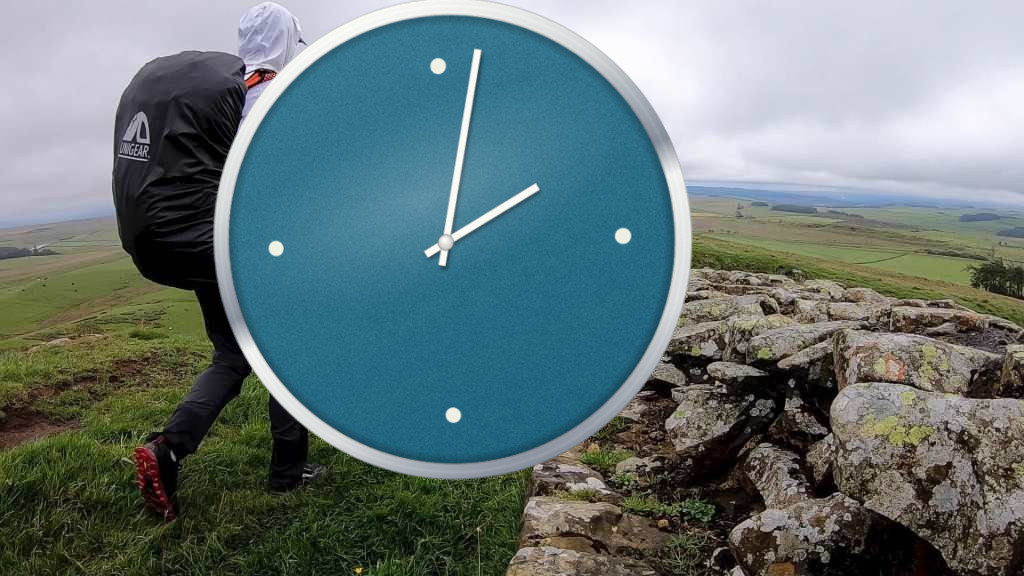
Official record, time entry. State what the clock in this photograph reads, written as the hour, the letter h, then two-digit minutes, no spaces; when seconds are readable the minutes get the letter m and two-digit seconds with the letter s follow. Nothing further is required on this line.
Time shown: 2h02
